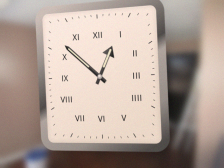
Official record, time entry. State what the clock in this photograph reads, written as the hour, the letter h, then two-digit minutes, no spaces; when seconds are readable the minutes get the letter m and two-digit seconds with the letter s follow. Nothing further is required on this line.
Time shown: 12h52
